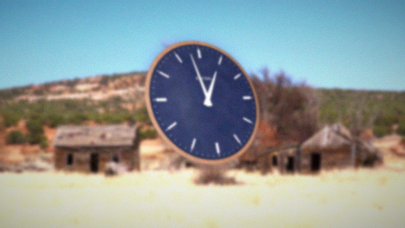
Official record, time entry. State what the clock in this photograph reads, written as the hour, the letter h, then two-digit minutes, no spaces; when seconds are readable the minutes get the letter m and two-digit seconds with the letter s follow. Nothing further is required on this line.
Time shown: 12h58
